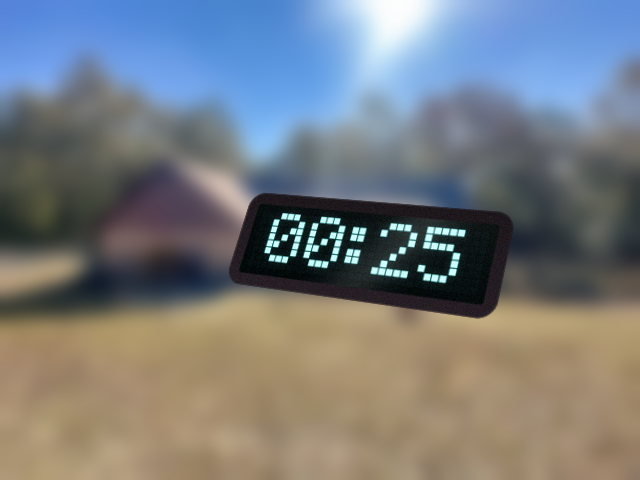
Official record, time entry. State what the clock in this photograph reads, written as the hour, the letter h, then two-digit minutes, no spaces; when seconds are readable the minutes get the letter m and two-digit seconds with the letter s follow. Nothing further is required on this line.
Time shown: 0h25
